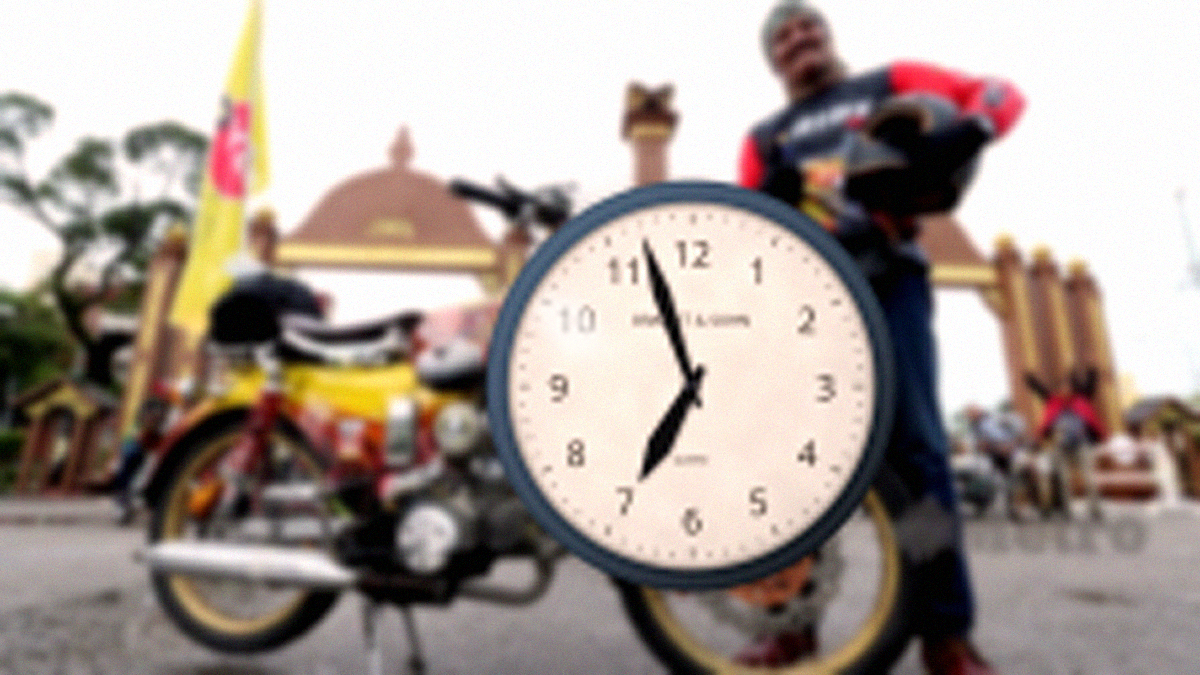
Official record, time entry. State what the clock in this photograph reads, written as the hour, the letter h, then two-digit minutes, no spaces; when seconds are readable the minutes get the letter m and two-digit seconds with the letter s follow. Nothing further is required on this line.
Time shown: 6h57
